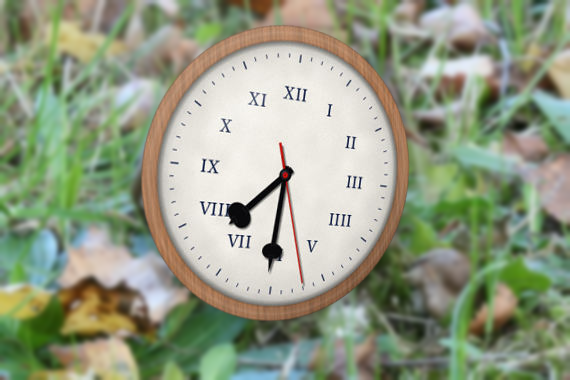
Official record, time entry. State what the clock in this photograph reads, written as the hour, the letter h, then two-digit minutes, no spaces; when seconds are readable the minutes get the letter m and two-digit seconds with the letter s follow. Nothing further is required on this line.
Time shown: 7h30m27s
